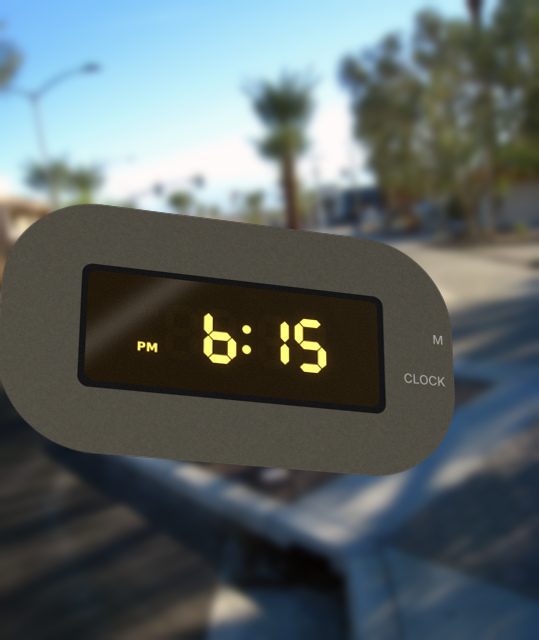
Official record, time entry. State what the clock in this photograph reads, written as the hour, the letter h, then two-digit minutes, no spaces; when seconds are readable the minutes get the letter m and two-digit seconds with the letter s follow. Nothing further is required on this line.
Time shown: 6h15
